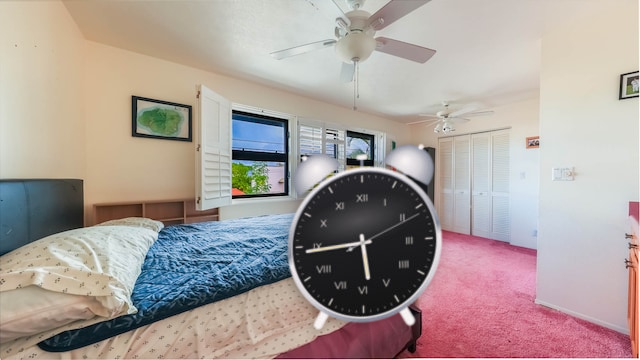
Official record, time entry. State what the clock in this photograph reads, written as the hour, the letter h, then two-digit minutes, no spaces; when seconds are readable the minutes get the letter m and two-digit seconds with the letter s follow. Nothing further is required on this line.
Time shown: 5h44m11s
